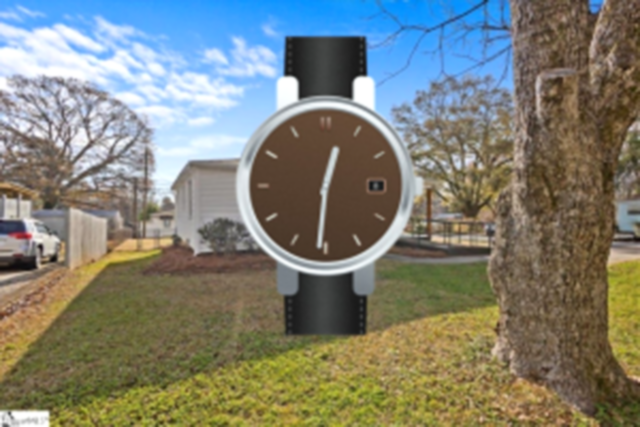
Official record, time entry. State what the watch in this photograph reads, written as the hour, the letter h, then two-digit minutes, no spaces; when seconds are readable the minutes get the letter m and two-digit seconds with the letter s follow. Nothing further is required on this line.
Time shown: 12h31
